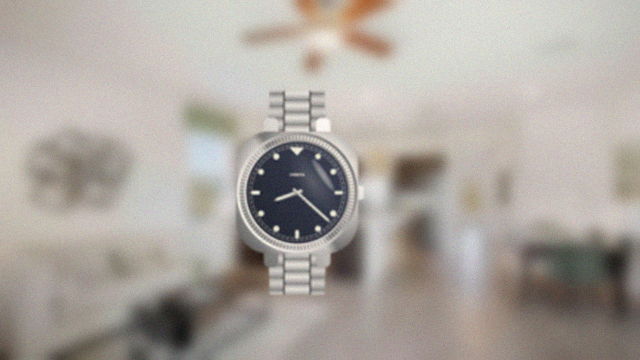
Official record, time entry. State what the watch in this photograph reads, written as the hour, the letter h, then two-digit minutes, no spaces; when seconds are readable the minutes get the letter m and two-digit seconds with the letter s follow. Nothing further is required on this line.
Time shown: 8h22
